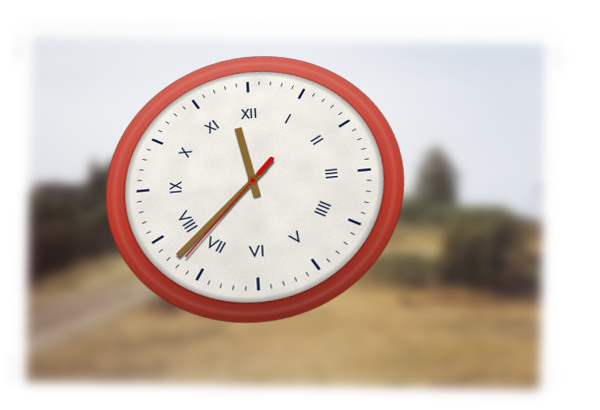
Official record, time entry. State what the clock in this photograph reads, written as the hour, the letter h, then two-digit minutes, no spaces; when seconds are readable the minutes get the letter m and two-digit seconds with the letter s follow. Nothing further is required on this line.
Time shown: 11h37m37s
